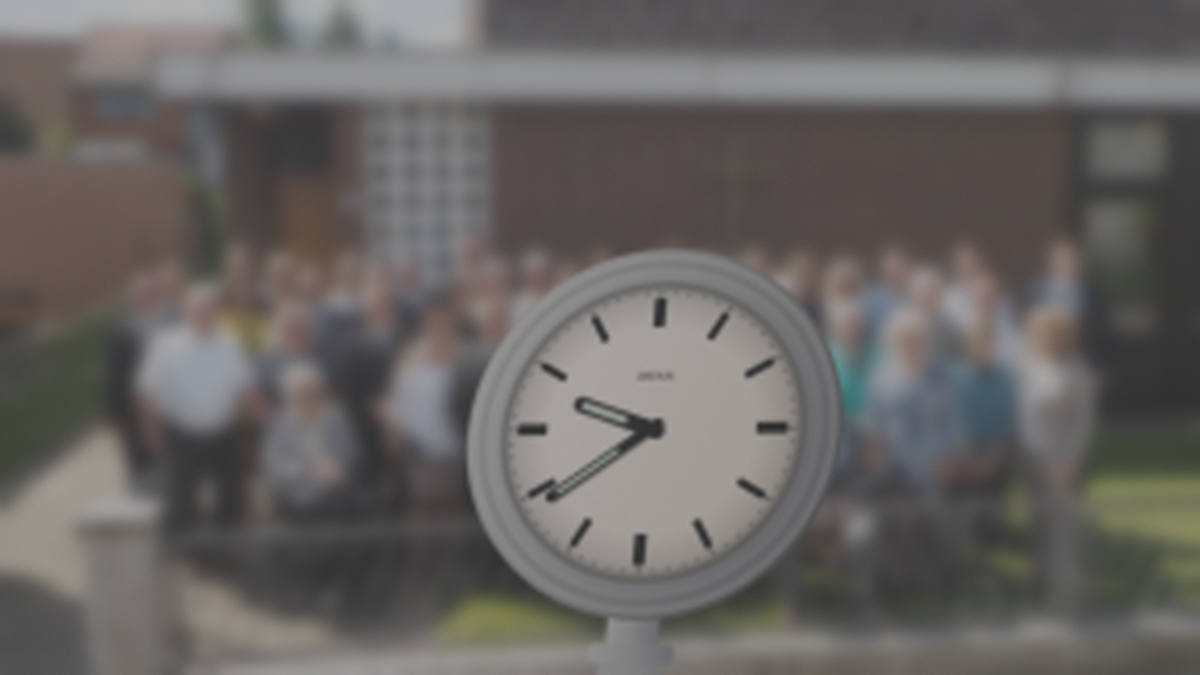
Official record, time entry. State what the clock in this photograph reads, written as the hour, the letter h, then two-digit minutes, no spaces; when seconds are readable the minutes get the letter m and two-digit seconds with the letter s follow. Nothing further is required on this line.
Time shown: 9h39
